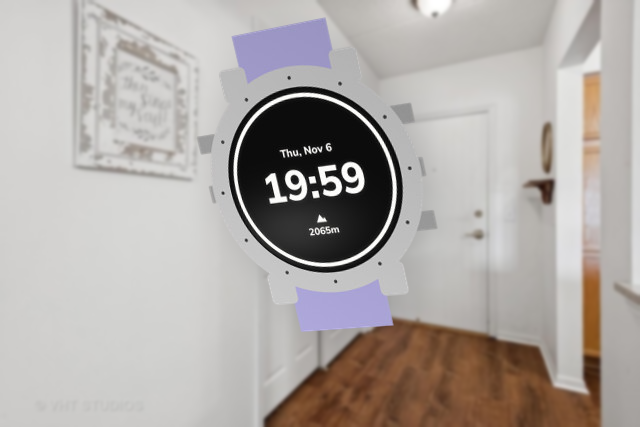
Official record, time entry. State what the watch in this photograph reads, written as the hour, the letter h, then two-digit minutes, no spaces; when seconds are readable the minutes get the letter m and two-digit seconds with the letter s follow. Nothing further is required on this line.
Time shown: 19h59
